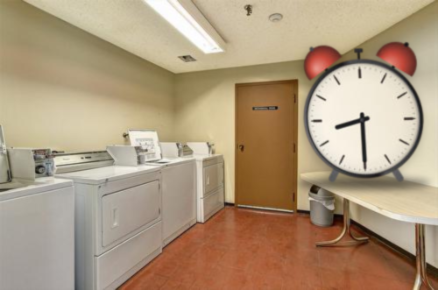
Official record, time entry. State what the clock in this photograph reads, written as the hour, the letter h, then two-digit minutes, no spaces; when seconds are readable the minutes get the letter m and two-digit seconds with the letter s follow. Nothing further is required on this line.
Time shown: 8h30
